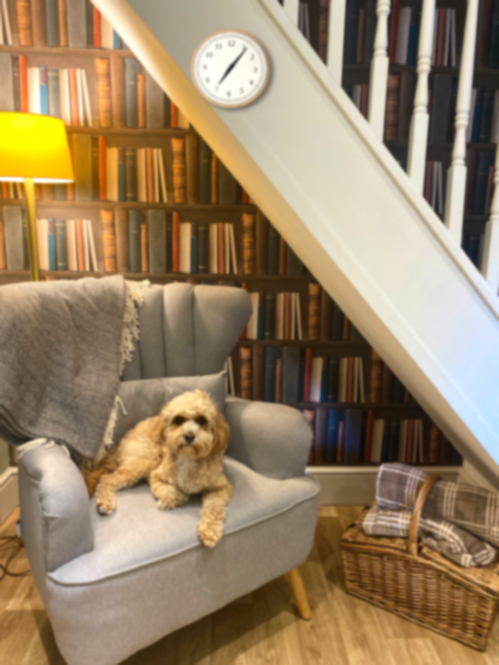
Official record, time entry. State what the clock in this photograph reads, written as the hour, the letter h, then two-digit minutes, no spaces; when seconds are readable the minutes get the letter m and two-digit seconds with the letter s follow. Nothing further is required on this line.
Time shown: 7h06
